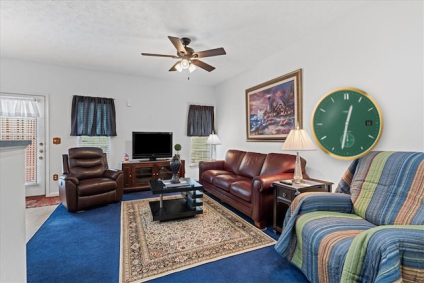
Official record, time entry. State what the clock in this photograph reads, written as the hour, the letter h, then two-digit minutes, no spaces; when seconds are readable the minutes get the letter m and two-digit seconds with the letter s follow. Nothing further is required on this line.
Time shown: 12h32
